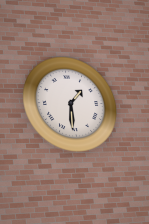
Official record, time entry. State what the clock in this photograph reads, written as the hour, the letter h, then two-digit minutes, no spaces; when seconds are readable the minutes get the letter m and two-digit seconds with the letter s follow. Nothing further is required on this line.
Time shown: 1h31
